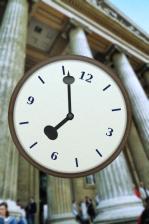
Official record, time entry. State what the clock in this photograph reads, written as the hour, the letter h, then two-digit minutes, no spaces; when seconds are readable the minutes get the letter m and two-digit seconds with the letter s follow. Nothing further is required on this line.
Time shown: 6h56
